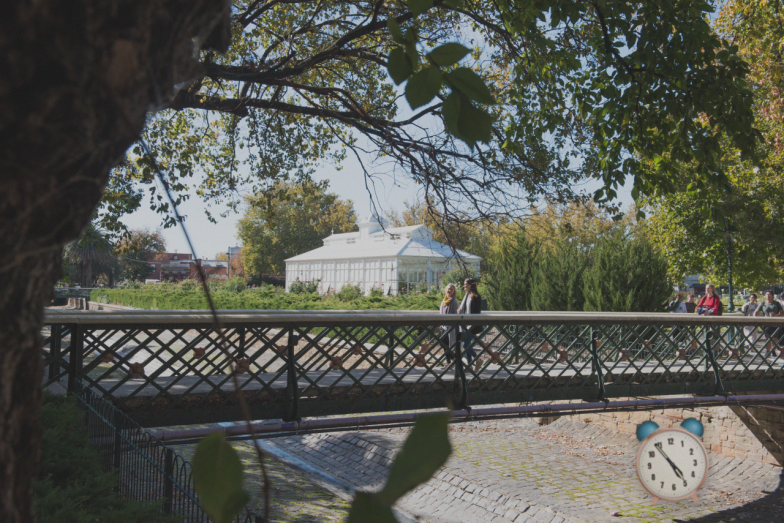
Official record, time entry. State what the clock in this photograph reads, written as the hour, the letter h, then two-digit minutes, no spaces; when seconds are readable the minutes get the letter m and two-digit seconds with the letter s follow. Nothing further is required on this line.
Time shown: 4h54
